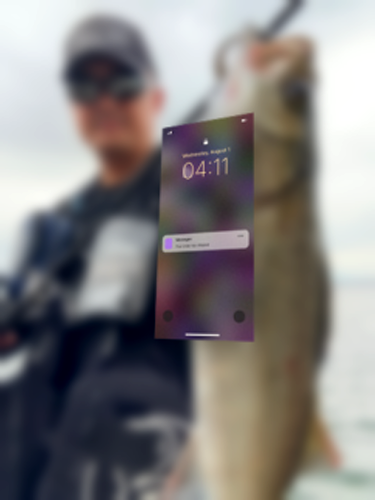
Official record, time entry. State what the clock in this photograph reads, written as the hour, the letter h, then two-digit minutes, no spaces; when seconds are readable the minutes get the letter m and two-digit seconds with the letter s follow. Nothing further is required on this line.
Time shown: 4h11
